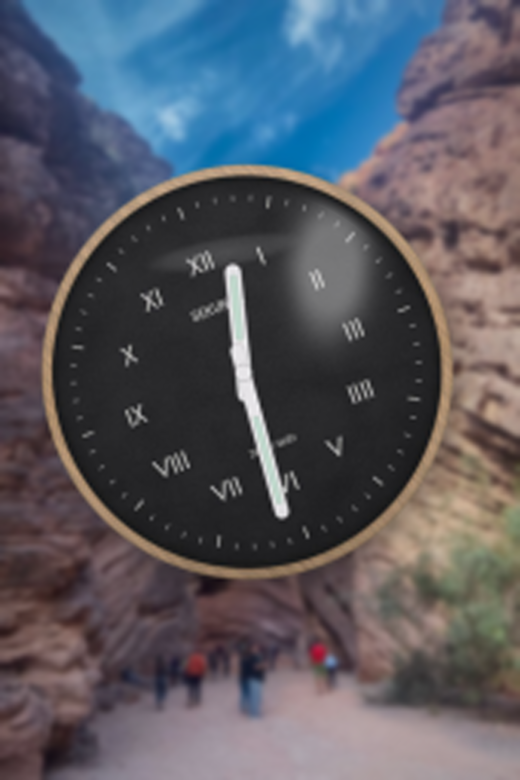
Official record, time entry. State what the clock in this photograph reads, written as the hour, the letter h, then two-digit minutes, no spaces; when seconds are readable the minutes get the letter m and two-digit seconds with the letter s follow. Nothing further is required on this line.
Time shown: 12h31
